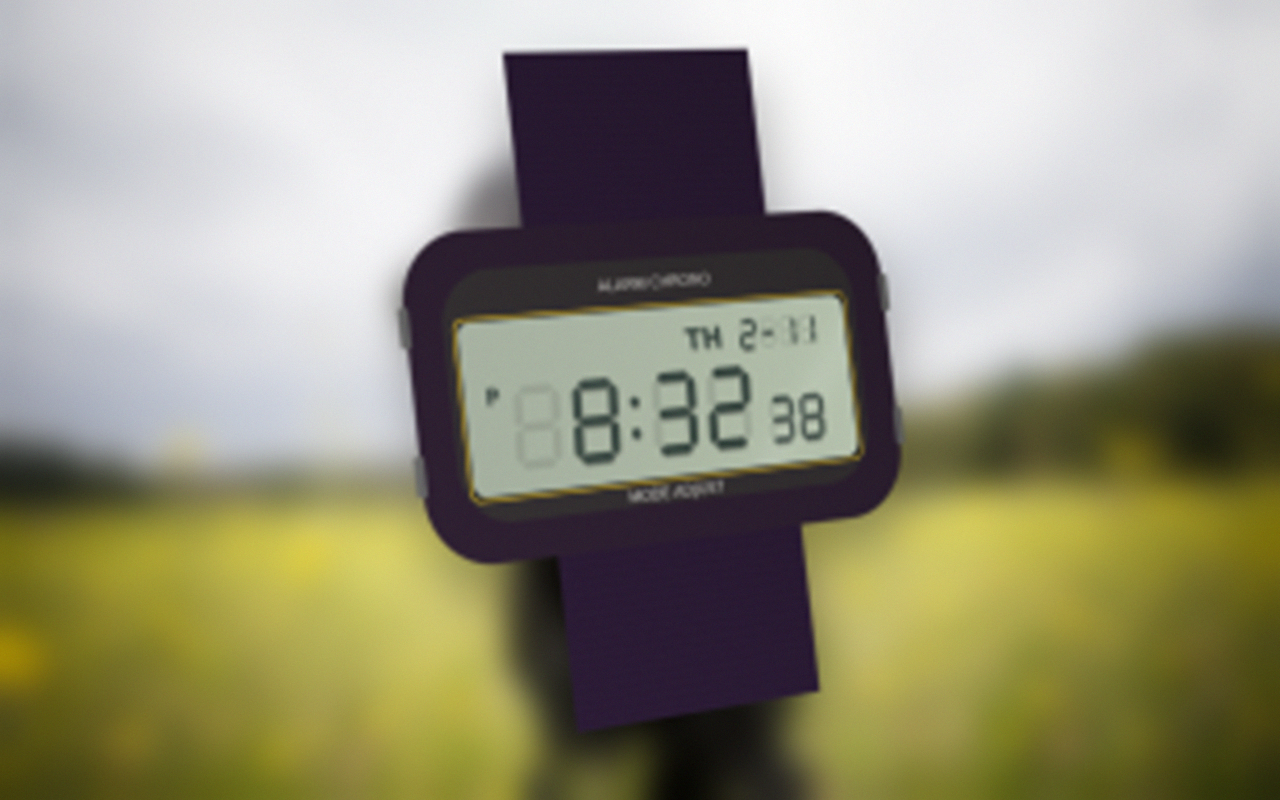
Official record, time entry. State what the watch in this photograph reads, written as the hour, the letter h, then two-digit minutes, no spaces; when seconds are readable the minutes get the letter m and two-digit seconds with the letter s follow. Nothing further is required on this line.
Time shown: 8h32m38s
